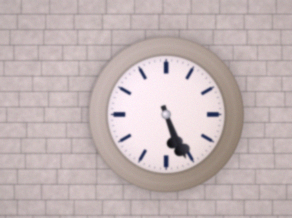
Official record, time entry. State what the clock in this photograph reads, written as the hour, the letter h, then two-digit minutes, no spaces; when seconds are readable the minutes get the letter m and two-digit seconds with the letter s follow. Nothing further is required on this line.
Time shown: 5h26
